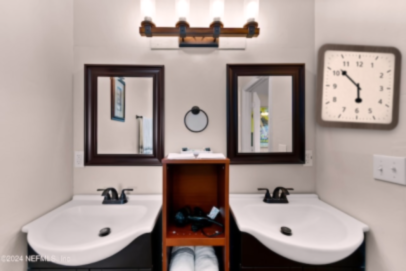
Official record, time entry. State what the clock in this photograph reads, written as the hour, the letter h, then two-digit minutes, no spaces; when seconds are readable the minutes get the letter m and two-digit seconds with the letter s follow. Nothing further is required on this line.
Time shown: 5h52
